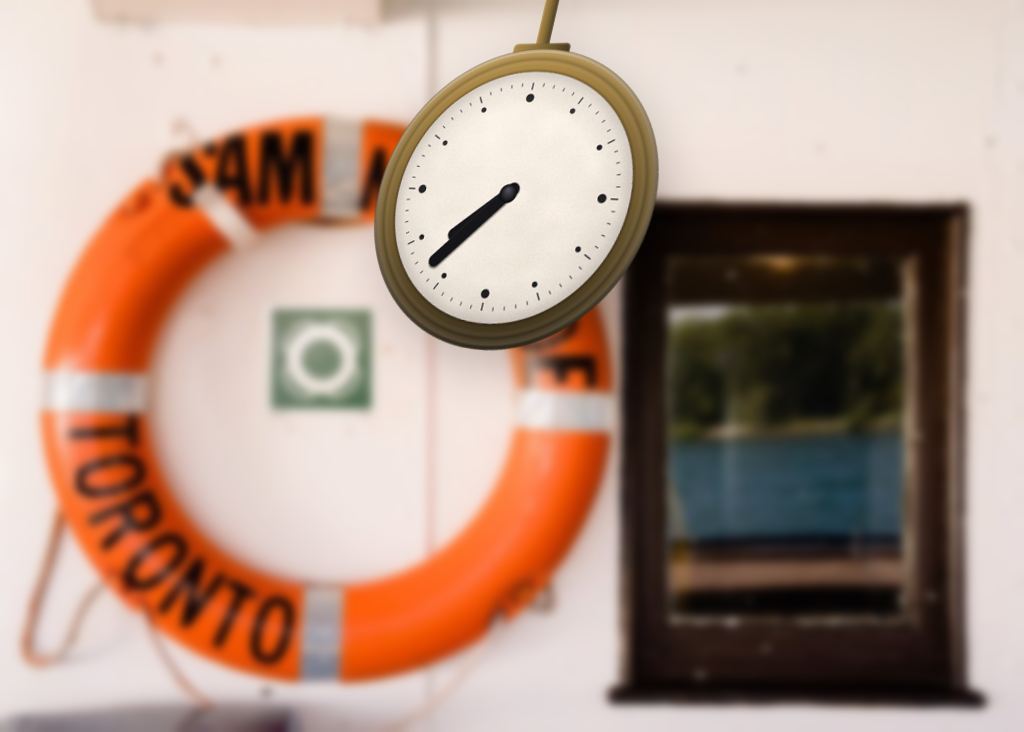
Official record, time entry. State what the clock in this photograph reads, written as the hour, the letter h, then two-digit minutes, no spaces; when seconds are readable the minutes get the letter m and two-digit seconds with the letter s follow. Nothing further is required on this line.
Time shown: 7h37
